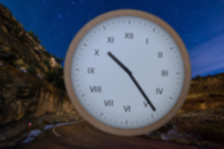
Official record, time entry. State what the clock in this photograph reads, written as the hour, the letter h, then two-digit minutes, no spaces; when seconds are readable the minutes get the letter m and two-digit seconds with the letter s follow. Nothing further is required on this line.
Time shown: 10h24
